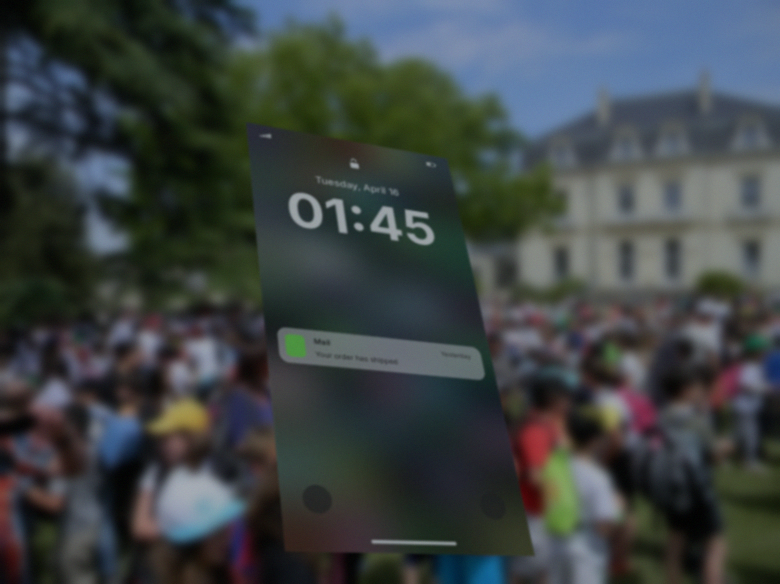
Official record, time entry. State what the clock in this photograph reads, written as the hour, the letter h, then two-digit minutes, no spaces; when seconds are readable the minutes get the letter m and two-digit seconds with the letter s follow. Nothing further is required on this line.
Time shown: 1h45
